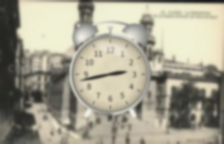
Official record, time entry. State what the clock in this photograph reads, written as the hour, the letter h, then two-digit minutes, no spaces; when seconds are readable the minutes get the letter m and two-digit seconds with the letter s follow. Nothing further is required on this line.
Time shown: 2h43
